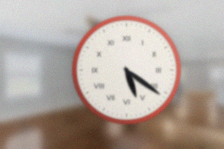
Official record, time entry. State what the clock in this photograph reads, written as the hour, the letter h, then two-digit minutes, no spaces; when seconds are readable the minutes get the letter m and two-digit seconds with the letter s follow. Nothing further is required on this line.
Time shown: 5h21
